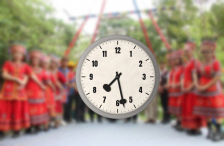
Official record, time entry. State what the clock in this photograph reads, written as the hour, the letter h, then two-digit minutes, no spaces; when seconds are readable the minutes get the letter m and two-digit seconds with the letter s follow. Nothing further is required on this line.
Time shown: 7h28
